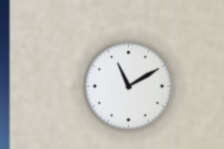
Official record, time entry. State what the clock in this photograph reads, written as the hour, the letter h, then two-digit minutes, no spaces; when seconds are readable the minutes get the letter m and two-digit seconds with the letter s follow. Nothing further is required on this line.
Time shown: 11h10
